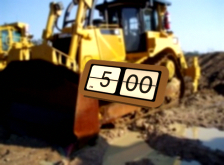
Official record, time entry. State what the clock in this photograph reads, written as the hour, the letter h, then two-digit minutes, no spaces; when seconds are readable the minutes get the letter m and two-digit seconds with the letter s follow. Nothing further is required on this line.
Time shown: 5h00
